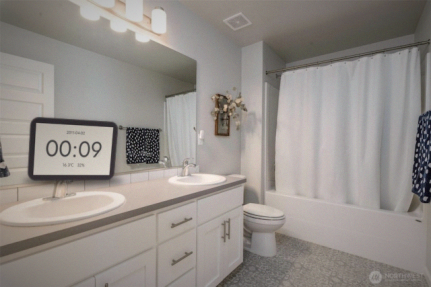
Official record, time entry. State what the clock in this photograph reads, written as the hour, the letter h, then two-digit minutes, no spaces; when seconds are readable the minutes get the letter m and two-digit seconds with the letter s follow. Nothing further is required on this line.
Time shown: 0h09
